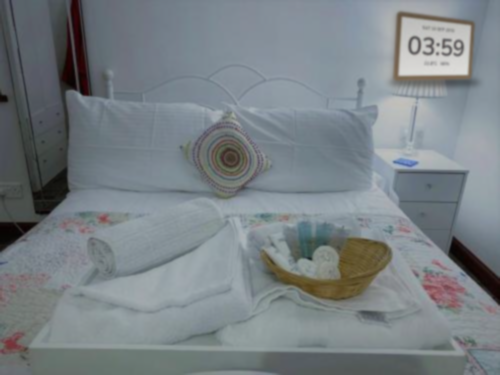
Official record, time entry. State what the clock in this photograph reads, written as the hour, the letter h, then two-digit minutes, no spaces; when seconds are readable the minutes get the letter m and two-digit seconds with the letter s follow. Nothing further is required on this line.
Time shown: 3h59
